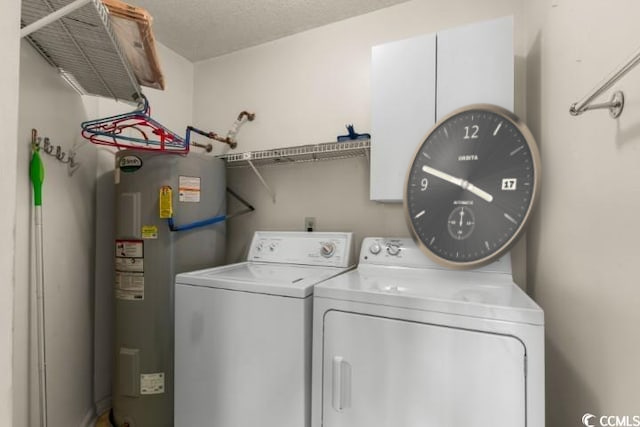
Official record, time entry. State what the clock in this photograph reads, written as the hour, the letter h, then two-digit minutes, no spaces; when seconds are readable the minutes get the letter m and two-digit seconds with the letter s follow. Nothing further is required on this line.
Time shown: 3h48
